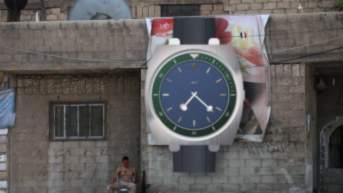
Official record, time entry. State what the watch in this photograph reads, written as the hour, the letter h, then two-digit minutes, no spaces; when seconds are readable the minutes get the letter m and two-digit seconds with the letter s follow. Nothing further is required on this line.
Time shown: 7h22
